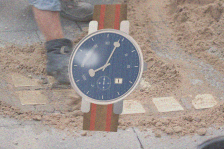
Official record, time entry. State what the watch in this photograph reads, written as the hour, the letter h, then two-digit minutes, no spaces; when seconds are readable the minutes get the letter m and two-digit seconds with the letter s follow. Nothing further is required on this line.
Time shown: 8h04
